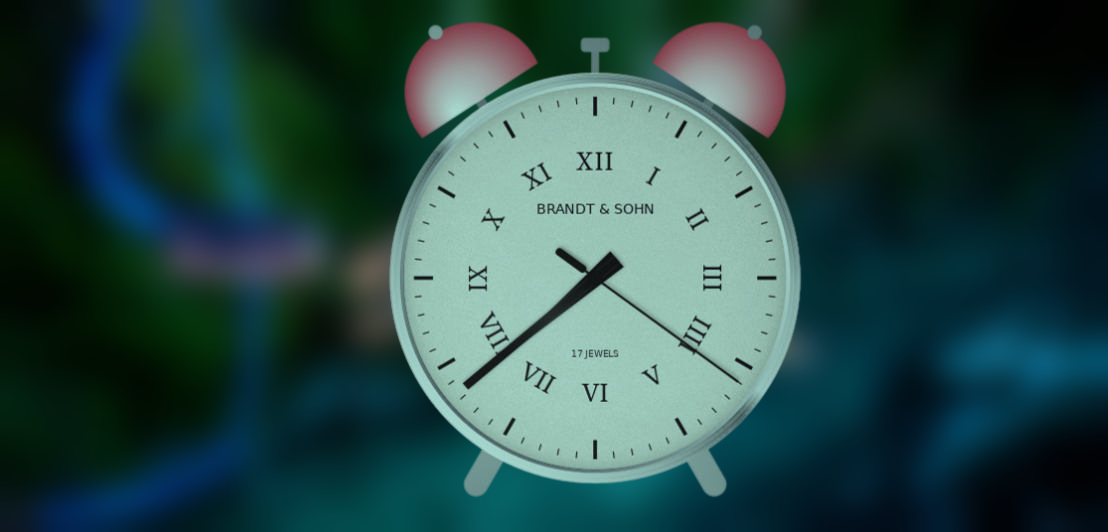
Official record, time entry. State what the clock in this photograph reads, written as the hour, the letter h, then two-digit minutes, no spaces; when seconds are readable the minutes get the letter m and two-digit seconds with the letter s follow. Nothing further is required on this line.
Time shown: 7h38m21s
